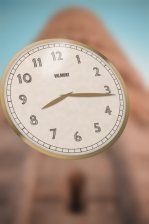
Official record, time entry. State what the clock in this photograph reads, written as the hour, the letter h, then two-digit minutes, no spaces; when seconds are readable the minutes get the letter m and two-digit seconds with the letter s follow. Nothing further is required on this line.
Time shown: 8h16
